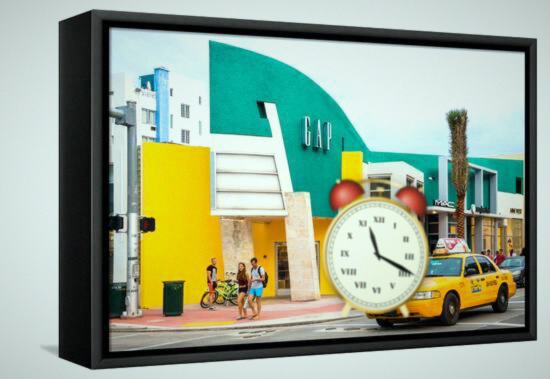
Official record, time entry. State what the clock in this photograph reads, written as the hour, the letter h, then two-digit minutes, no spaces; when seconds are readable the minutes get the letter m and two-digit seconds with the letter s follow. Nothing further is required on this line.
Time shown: 11h19
